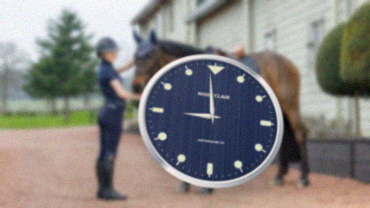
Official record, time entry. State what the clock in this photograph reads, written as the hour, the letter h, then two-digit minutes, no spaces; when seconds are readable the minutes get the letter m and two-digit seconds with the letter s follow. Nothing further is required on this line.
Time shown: 8h59
